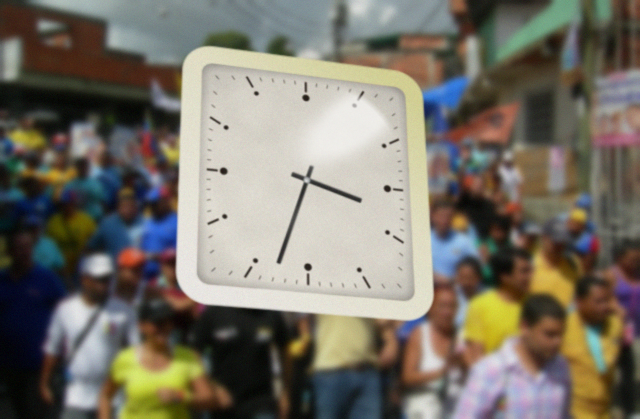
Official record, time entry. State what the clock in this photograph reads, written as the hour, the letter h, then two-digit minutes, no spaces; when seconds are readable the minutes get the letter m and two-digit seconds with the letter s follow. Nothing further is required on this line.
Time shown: 3h33
